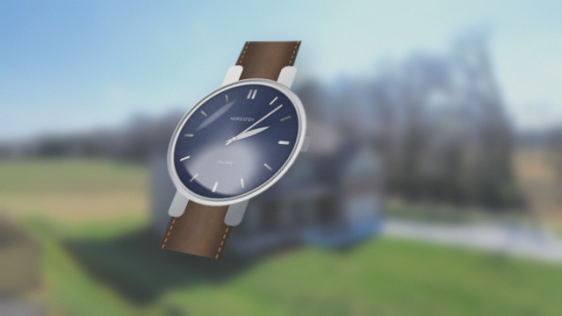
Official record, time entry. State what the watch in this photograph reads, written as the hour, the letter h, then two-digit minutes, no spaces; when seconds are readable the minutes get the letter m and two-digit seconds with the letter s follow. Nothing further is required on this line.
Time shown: 2h07
